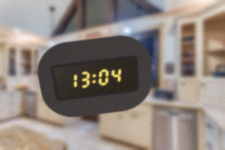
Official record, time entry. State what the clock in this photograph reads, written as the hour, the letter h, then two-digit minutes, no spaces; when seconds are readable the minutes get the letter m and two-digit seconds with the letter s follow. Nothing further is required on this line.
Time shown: 13h04
